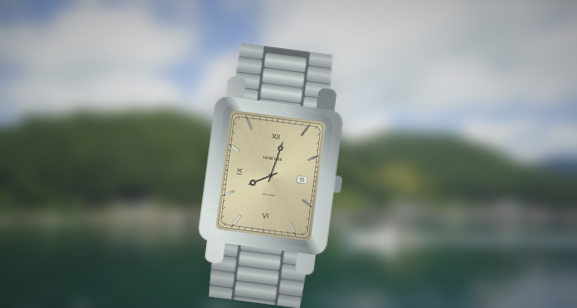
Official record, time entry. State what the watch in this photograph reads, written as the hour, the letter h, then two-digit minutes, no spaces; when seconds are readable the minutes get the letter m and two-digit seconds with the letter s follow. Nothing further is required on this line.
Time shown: 8h02
